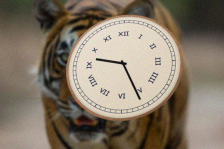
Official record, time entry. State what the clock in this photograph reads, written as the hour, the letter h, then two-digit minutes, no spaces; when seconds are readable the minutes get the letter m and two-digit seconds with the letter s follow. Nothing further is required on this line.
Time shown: 9h26
